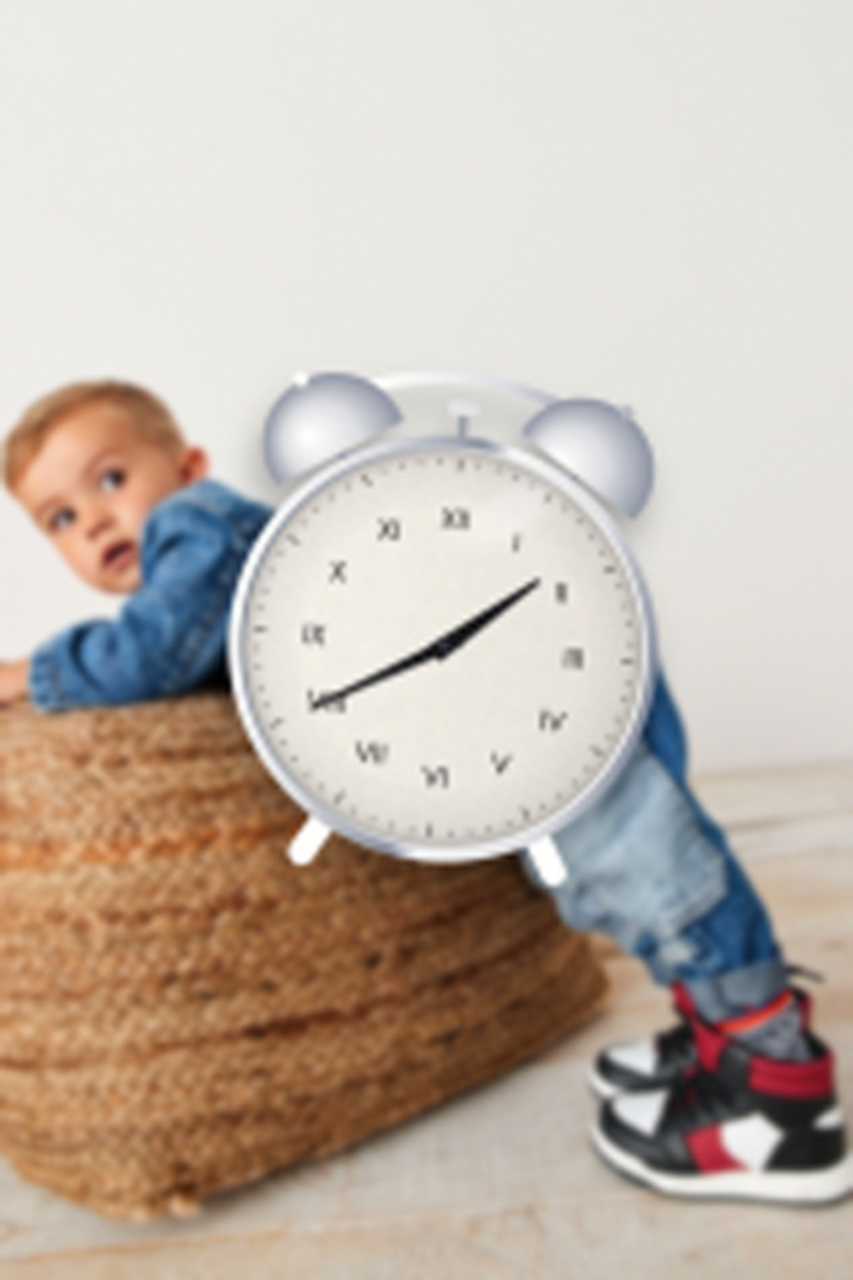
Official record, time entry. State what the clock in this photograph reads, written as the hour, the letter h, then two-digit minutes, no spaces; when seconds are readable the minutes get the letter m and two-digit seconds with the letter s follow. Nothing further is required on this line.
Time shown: 1h40
